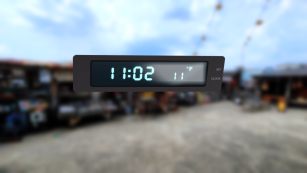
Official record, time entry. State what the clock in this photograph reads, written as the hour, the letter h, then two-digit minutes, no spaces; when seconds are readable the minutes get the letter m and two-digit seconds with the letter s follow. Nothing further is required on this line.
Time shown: 11h02
